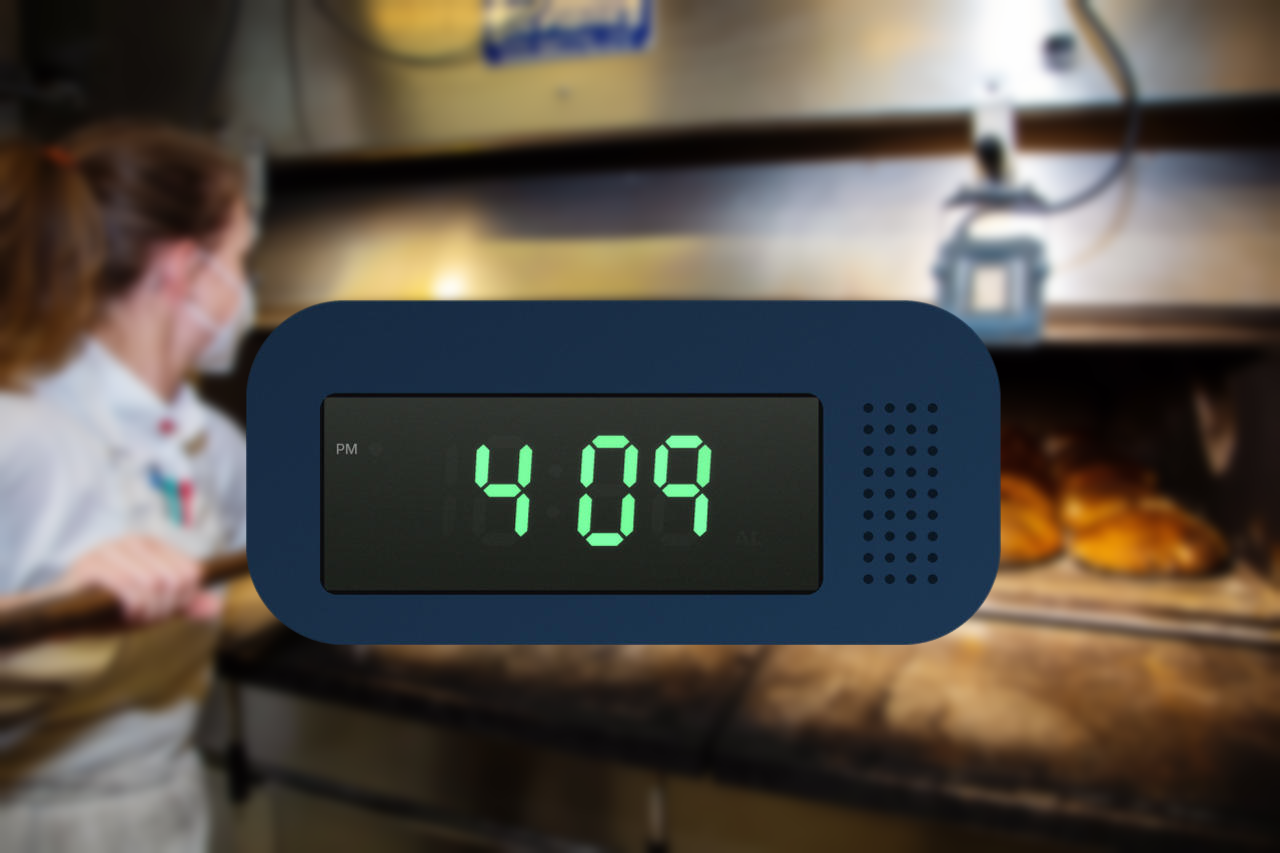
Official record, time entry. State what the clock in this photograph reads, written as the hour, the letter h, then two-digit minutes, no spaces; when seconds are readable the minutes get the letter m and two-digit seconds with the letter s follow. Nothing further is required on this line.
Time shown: 4h09
